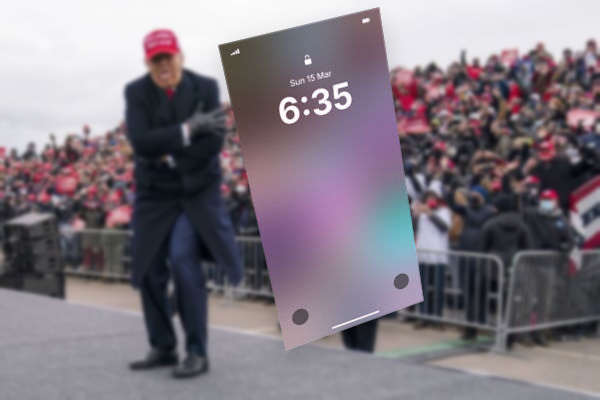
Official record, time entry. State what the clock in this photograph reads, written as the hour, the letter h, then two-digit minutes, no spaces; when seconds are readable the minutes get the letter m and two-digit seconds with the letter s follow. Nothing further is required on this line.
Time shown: 6h35
